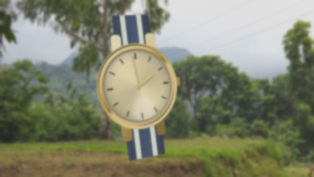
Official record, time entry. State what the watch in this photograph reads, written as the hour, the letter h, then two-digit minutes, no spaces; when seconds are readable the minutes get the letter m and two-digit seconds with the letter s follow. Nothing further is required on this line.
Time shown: 1h59
